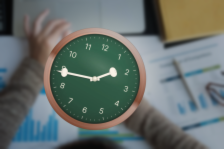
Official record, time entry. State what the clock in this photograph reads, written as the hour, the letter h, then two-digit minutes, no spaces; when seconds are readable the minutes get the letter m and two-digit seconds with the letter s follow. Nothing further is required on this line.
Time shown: 1h44
